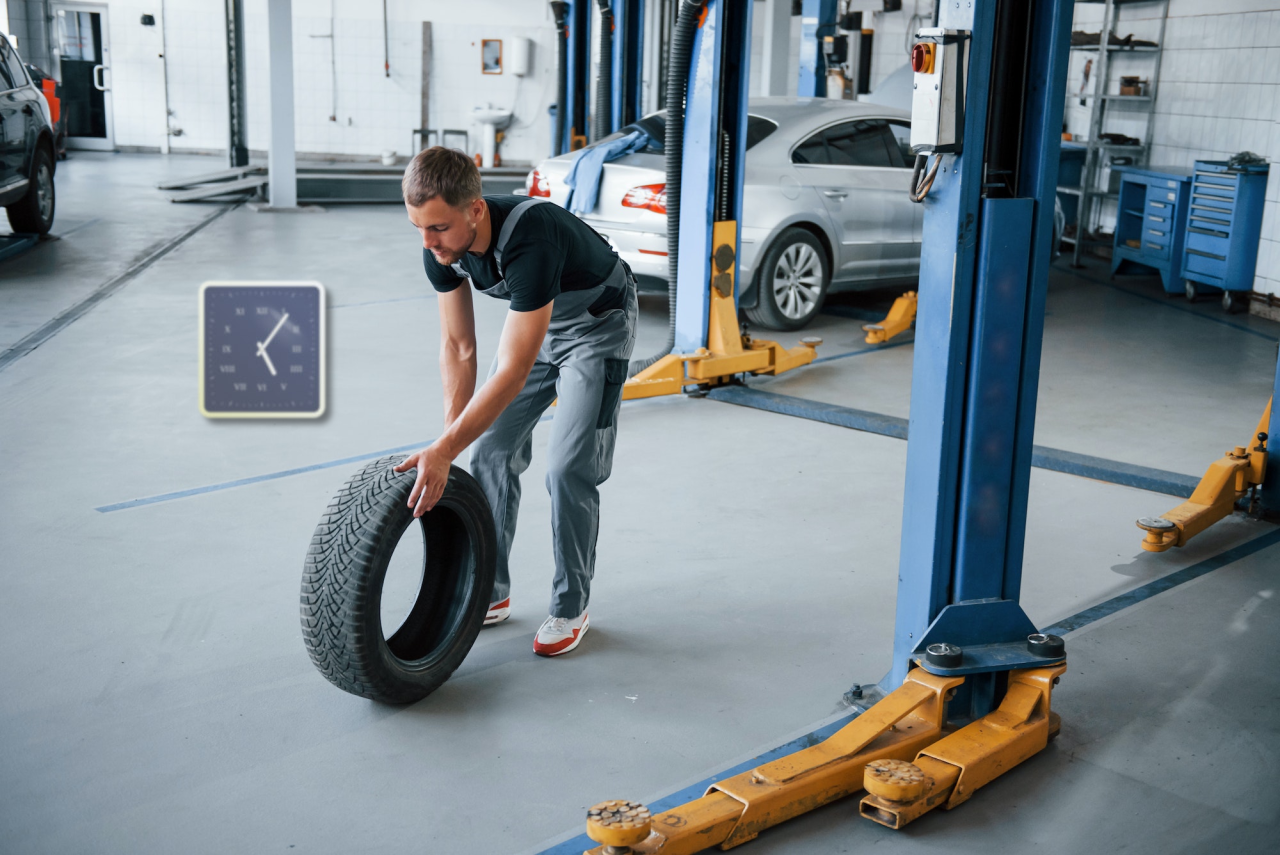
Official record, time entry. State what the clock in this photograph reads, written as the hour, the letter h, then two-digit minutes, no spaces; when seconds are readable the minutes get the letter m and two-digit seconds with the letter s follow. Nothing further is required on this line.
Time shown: 5h06
